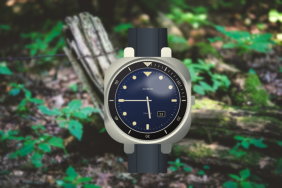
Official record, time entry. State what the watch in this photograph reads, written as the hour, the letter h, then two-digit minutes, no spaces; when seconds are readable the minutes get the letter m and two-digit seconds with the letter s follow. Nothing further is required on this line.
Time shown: 5h45
